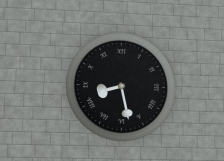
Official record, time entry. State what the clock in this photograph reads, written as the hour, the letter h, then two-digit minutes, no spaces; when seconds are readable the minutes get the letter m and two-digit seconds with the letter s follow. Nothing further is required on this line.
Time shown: 8h28
